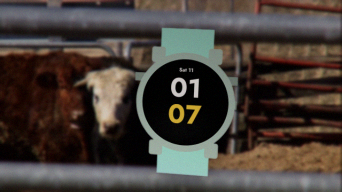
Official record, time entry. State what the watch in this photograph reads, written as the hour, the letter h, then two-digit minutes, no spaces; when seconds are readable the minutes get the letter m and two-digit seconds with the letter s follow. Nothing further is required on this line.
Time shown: 1h07
